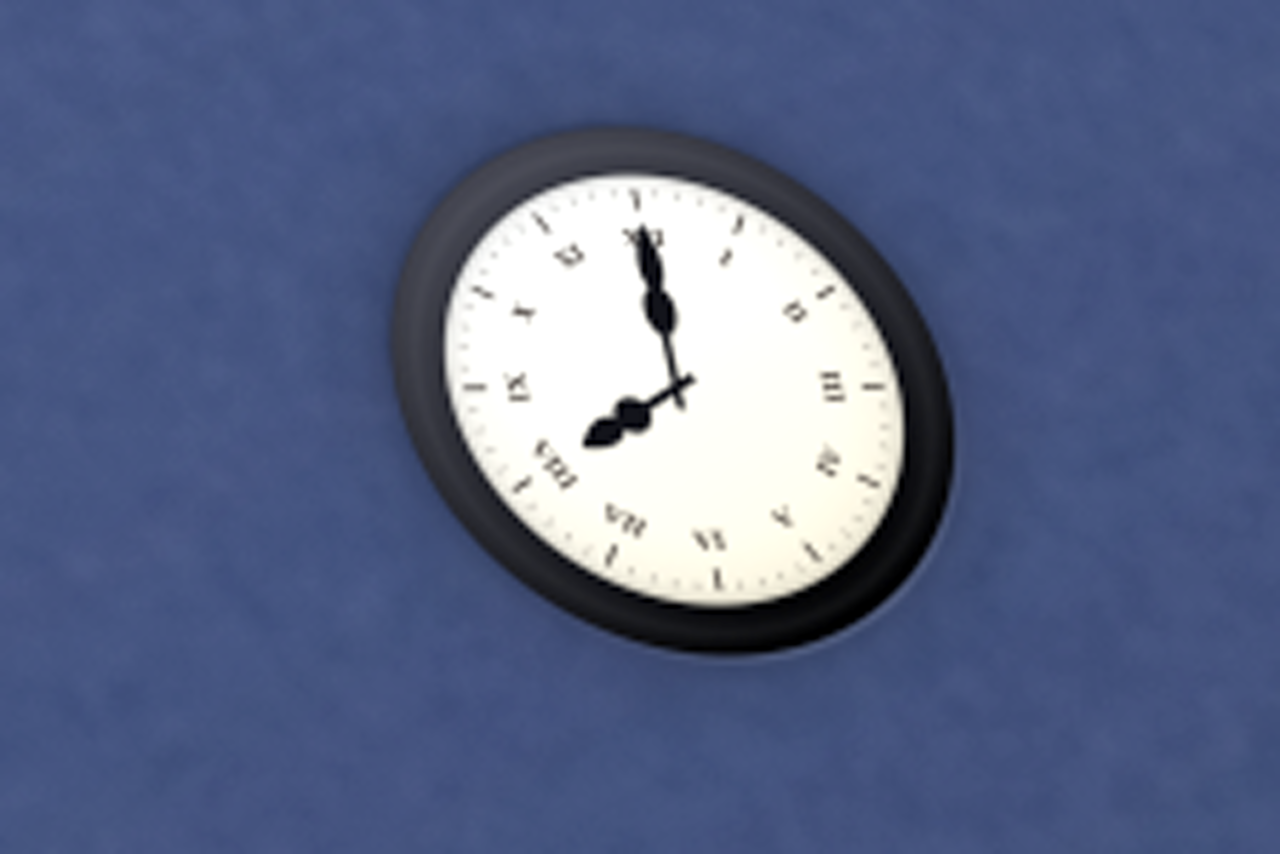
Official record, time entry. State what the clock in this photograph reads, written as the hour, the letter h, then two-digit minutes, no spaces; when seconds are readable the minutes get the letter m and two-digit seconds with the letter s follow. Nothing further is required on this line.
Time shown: 8h00
